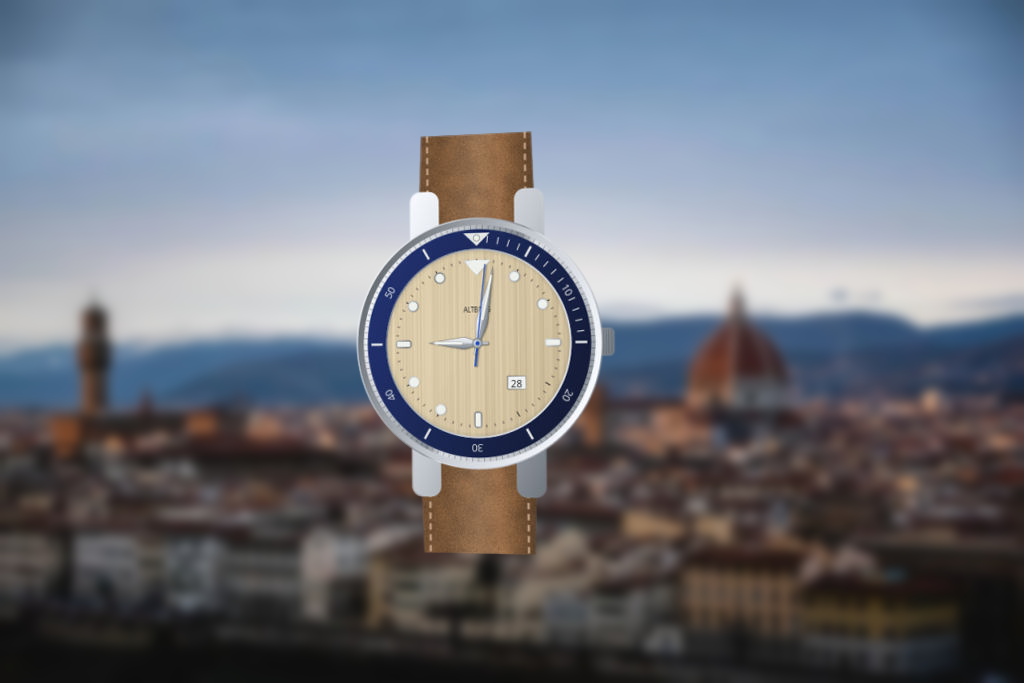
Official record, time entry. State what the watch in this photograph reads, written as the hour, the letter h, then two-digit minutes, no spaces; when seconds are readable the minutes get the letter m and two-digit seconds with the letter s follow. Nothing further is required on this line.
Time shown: 9h02m01s
